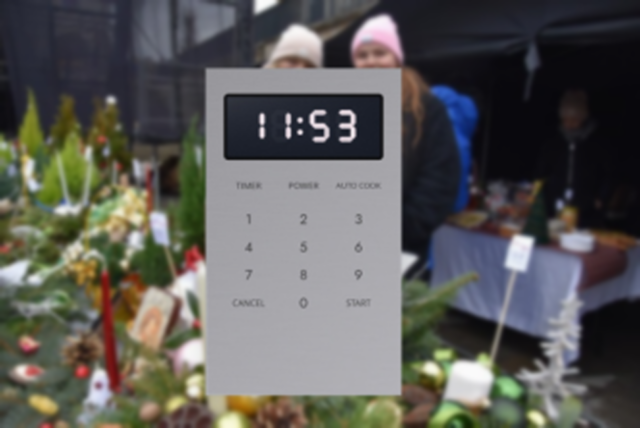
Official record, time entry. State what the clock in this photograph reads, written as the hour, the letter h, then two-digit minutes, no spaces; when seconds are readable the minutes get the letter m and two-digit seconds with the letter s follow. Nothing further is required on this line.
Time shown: 11h53
